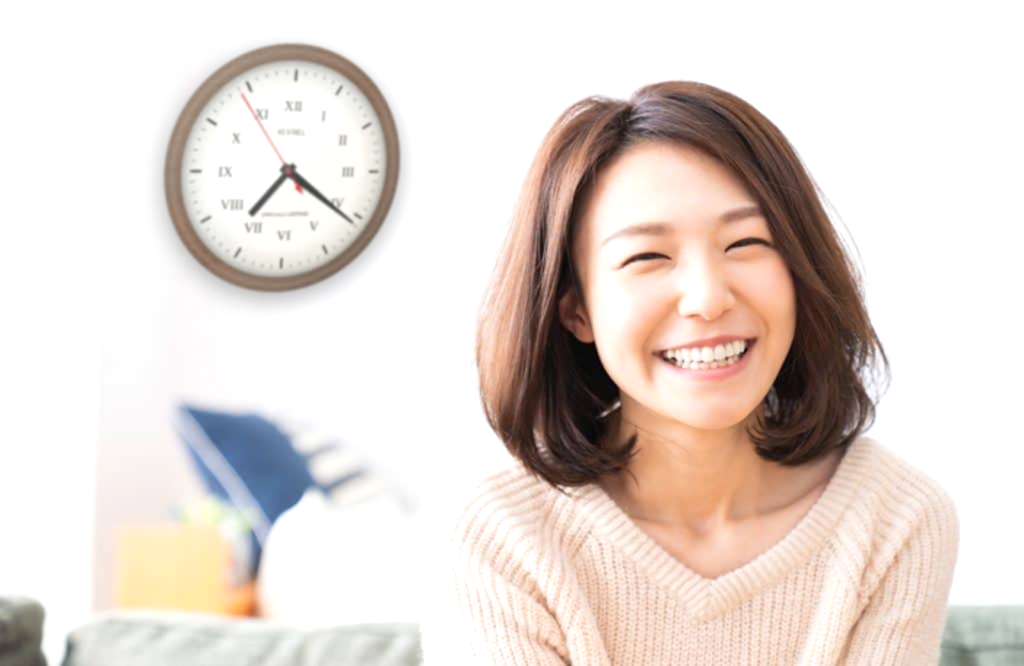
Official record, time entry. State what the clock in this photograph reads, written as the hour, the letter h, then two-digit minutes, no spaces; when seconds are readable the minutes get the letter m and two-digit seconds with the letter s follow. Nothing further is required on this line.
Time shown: 7h20m54s
